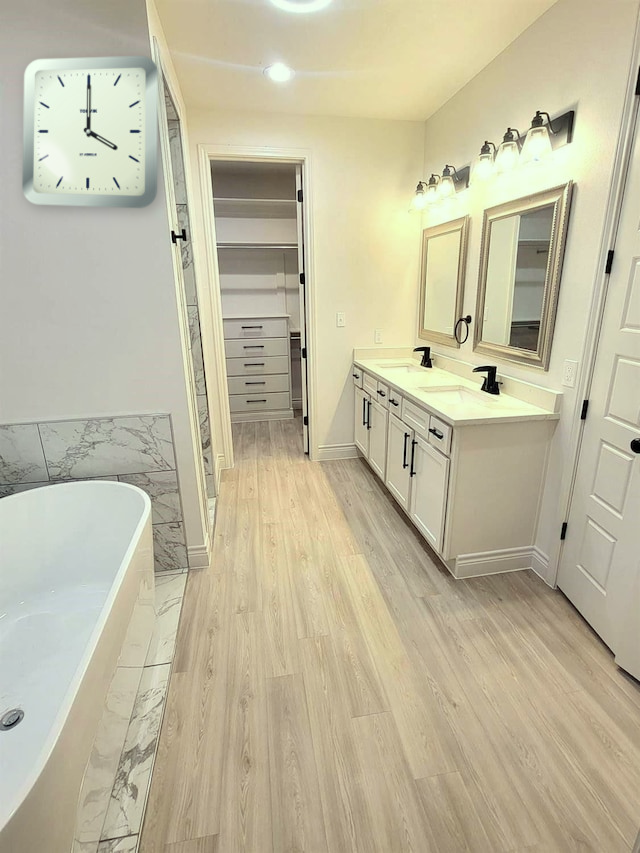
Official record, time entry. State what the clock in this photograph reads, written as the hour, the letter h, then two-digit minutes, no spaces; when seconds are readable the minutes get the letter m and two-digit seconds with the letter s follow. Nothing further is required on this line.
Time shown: 4h00
